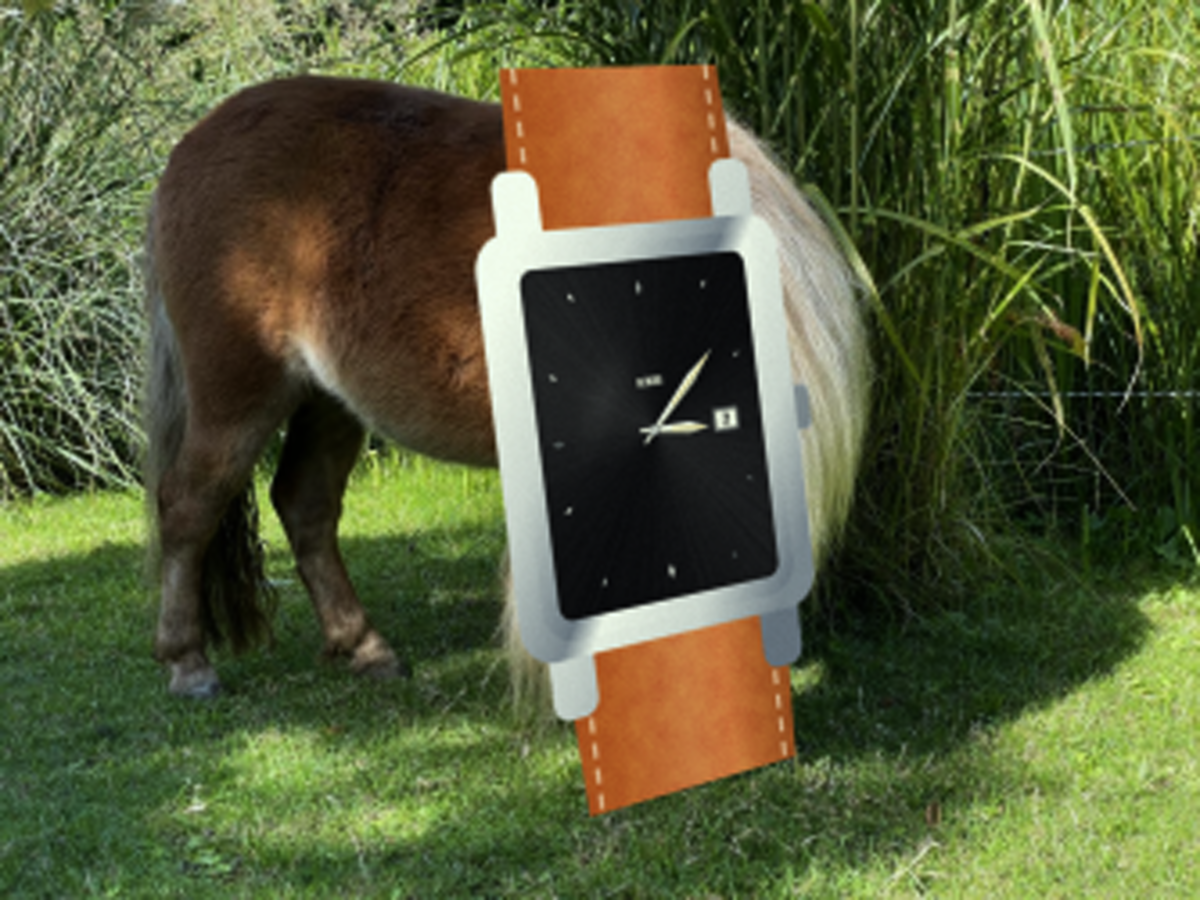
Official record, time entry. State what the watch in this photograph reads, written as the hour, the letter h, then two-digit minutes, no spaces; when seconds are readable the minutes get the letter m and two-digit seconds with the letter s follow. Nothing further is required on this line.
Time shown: 3h08
